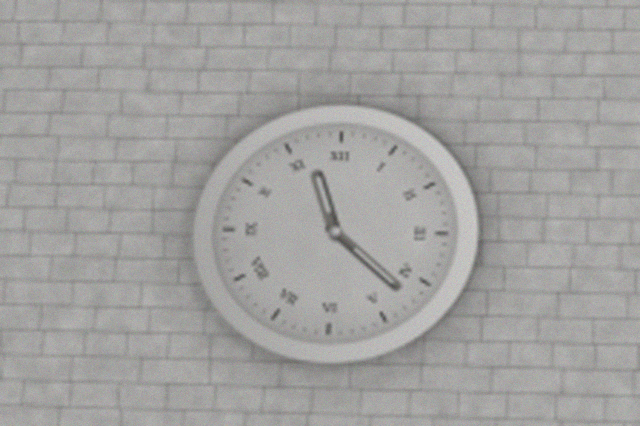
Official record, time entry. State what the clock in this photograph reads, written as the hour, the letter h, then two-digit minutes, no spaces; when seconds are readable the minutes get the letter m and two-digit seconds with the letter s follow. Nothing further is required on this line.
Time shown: 11h22
